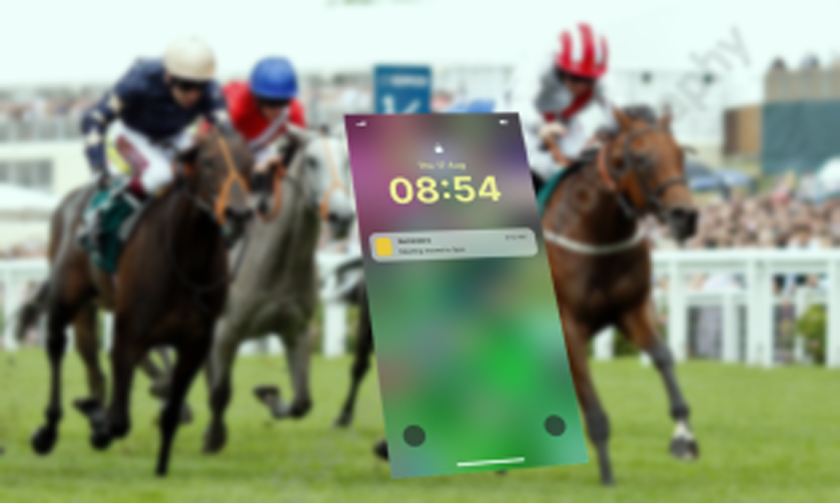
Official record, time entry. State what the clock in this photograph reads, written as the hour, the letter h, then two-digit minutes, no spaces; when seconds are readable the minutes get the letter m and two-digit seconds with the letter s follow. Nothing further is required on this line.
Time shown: 8h54
